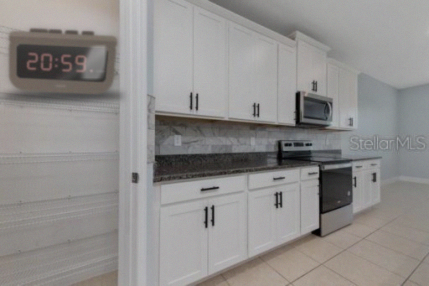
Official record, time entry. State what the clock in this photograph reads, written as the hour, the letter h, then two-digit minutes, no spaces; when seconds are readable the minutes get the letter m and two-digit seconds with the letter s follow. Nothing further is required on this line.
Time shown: 20h59
